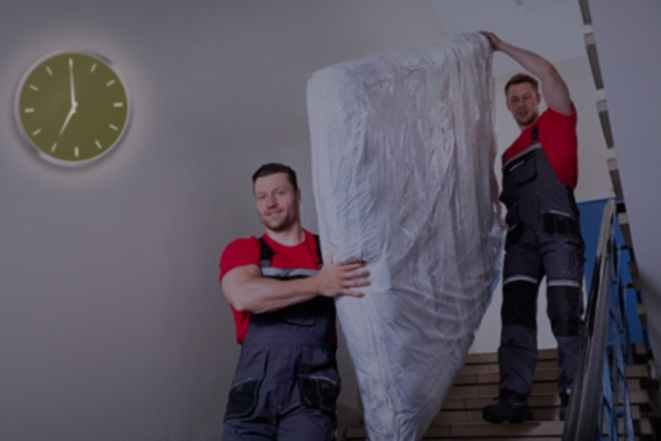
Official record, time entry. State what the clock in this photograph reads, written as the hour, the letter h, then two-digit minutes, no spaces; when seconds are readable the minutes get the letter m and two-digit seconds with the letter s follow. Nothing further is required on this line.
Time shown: 7h00
